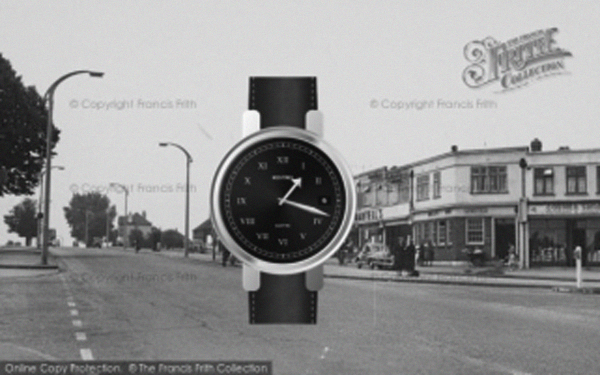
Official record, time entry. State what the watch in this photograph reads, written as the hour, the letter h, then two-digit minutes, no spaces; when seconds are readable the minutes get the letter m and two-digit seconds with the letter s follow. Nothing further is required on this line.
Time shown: 1h18
